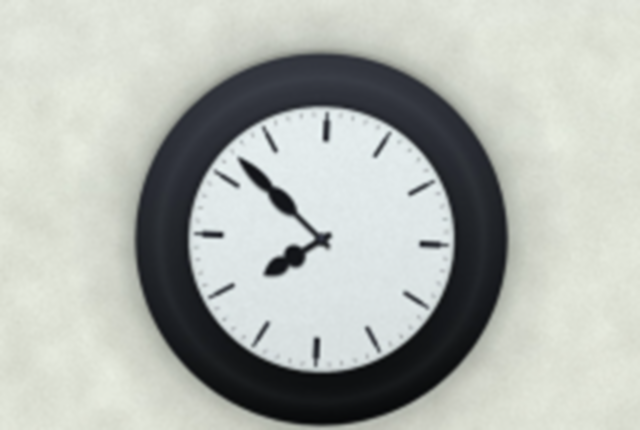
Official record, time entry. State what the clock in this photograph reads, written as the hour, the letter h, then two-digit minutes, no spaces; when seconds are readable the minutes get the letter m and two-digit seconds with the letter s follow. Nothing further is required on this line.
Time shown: 7h52
